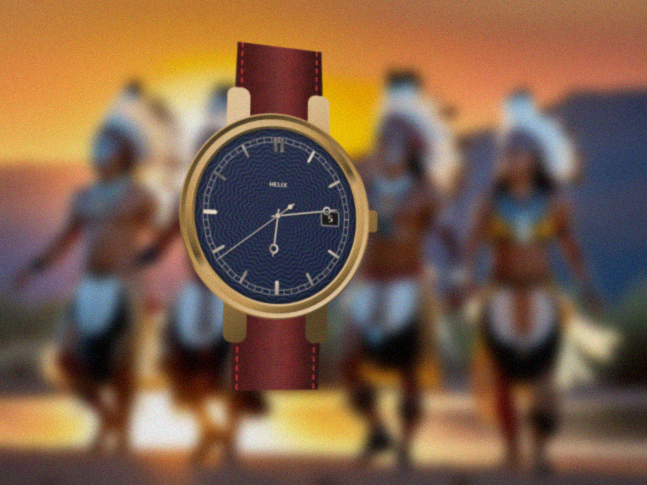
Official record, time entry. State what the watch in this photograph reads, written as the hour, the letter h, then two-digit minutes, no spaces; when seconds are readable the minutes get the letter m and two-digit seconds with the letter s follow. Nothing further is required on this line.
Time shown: 6h13m39s
